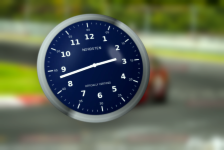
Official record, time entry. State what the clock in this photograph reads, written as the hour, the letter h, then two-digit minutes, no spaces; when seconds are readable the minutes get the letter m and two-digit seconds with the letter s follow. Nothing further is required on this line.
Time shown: 2h43
